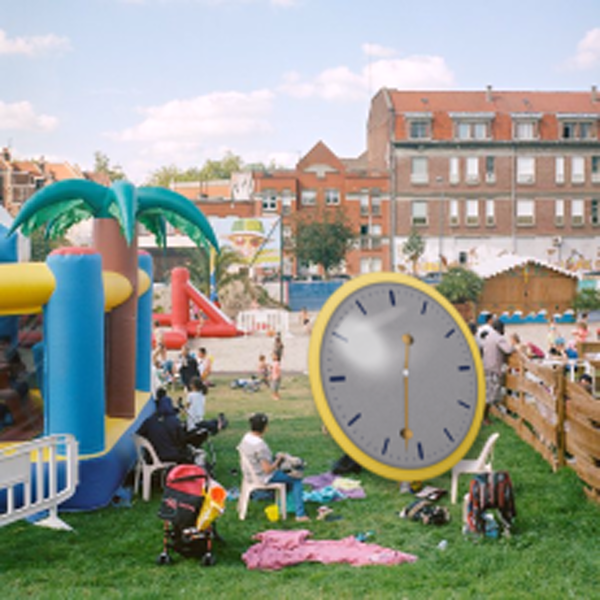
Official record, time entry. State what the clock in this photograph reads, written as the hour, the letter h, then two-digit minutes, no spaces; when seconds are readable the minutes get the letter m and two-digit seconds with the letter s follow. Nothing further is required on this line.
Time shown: 12h32
